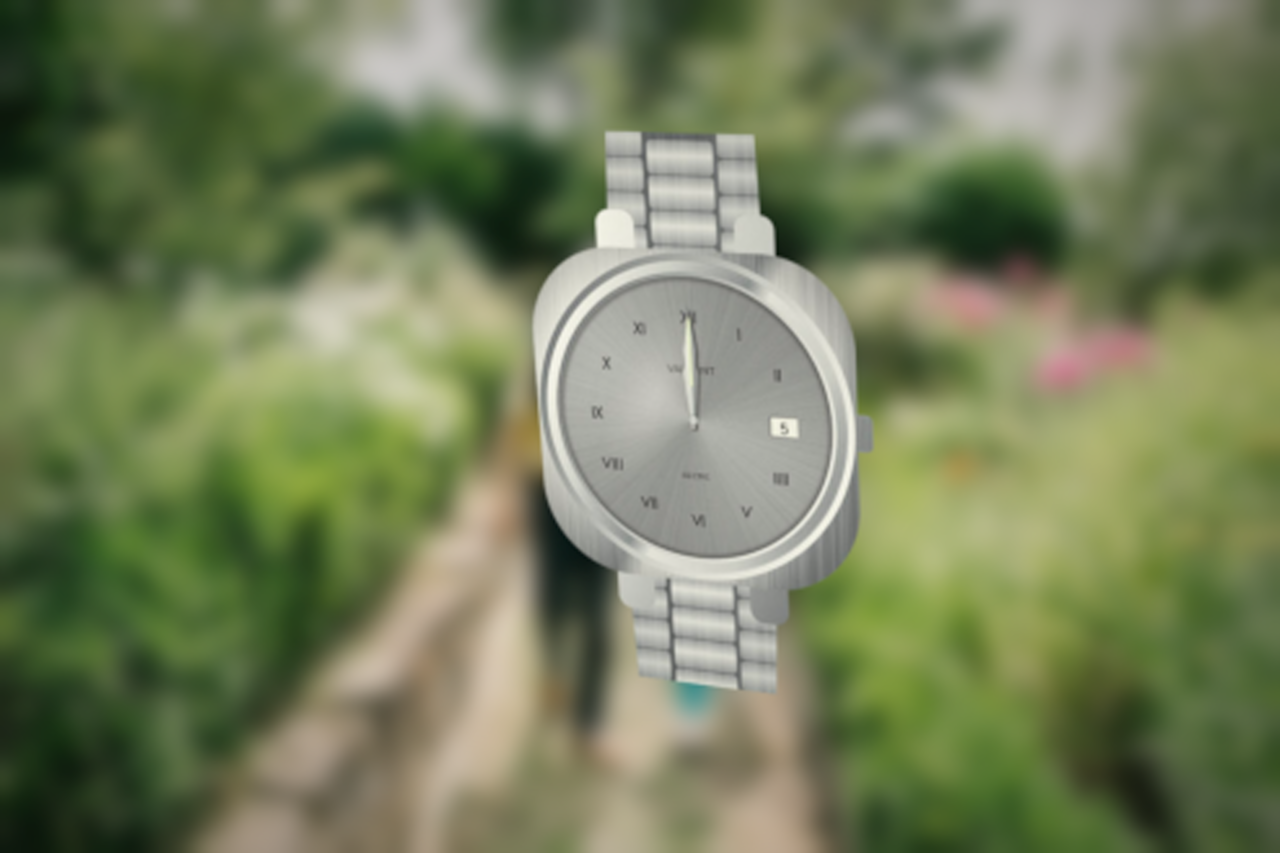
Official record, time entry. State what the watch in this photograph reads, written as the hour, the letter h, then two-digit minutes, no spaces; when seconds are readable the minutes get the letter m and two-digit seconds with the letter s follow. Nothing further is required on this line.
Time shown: 12h00
